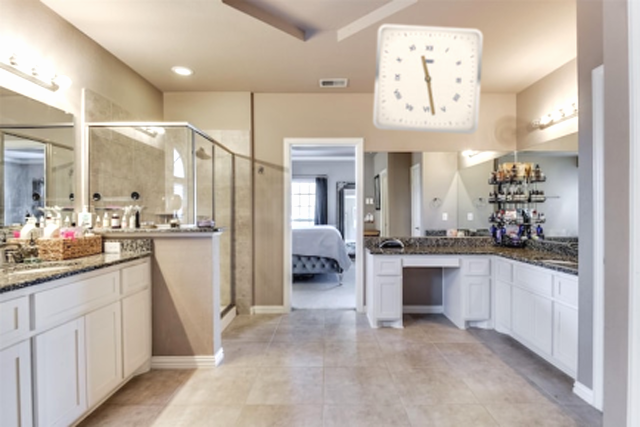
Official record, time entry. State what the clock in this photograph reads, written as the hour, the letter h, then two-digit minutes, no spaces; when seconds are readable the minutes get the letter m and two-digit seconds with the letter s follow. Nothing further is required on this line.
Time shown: 11h28
